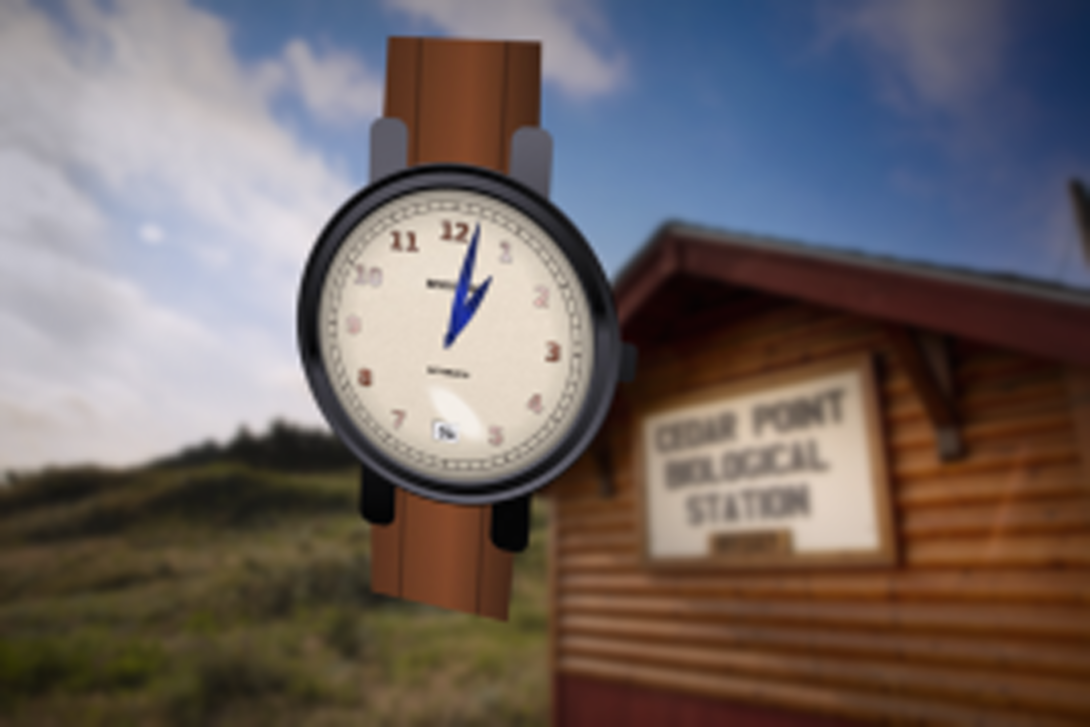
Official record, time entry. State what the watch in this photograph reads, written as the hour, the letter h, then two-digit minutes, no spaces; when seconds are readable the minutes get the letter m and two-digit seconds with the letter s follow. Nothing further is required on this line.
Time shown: 1h02
